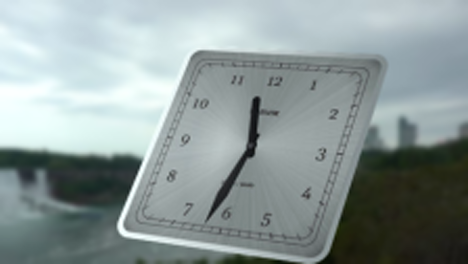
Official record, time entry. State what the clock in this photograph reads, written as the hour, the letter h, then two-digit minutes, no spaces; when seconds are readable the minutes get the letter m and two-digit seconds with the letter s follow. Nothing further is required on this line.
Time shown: 11h32
